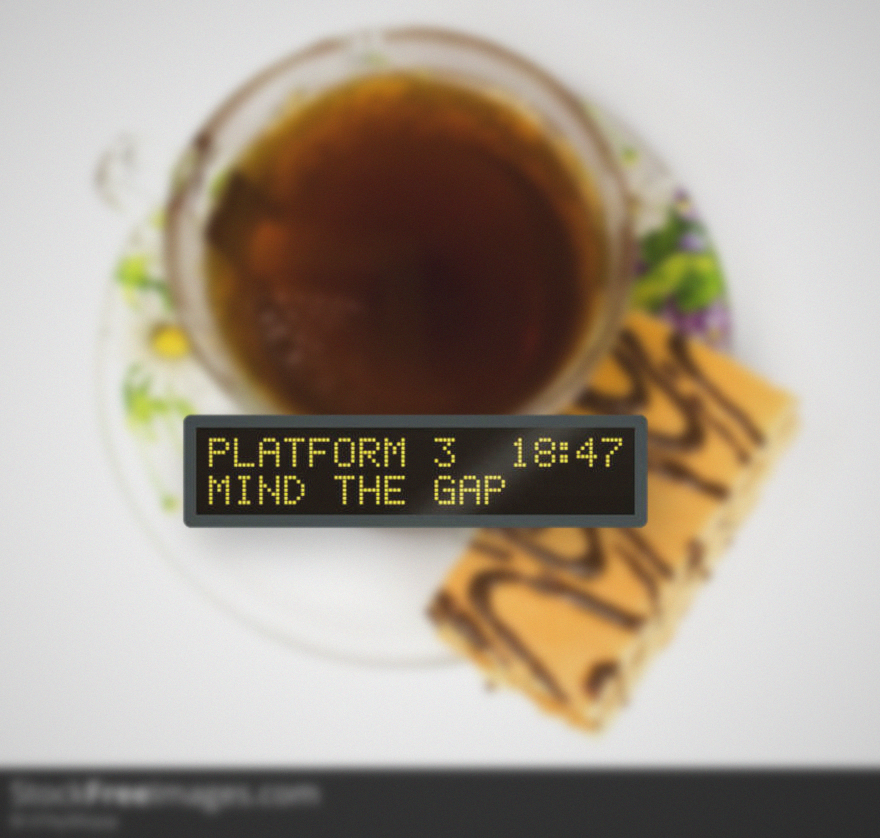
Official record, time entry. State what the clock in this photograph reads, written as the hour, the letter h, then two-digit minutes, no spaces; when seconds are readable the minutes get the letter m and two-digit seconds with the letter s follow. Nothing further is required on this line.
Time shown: 18h47
